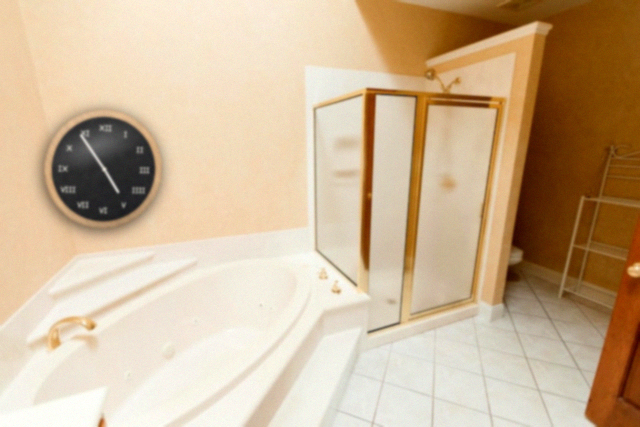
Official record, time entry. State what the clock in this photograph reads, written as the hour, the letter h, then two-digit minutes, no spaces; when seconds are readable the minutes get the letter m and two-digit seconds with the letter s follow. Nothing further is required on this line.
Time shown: 4h54
